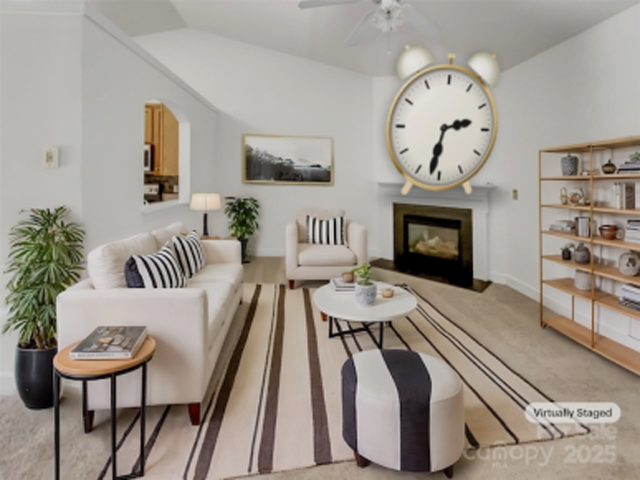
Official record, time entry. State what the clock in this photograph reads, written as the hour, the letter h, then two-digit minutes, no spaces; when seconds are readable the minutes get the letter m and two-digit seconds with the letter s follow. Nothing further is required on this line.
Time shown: 2h32
